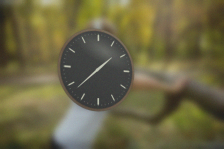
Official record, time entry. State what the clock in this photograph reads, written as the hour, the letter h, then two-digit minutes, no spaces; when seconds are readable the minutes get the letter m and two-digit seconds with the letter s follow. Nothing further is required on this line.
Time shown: 1h38
